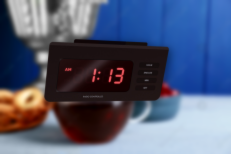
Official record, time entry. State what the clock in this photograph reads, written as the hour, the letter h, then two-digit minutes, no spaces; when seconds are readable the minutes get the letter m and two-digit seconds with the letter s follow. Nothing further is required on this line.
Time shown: 1h13
